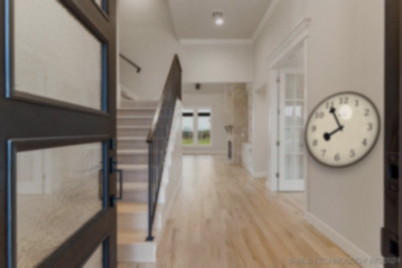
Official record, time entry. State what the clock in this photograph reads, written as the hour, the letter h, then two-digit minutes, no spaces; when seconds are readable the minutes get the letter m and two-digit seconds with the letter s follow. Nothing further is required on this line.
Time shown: 7h55
